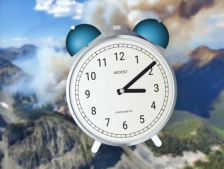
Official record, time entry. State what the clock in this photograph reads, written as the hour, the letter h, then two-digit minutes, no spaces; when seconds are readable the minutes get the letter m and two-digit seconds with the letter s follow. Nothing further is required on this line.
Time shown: 3h09
